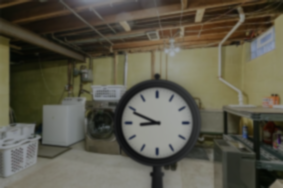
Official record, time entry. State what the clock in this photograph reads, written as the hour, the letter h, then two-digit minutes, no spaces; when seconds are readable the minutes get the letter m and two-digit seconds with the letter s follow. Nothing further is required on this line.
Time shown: 8h49
